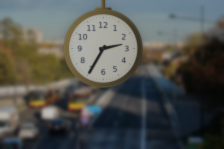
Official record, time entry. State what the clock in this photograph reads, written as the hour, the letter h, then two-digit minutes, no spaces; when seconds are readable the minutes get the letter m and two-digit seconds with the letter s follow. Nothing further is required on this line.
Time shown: 2h35
